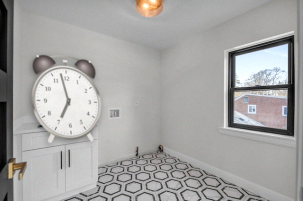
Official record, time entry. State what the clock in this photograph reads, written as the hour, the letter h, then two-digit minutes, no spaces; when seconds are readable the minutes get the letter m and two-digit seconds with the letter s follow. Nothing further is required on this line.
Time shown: 6h58
